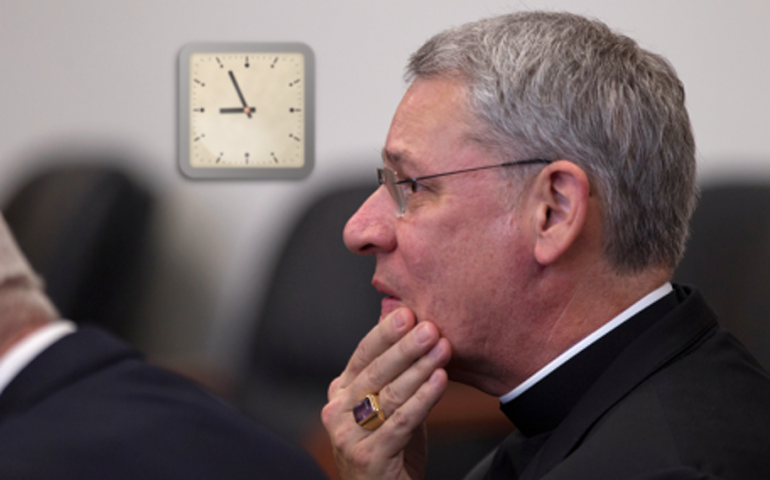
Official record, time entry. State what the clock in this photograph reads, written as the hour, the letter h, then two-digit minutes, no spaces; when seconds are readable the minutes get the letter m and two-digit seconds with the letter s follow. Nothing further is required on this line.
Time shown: 8h56
